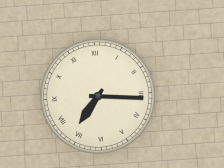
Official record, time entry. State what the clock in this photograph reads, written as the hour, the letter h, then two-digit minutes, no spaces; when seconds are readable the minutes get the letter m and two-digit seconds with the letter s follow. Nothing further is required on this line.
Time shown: 7h16
